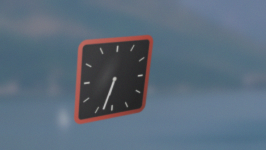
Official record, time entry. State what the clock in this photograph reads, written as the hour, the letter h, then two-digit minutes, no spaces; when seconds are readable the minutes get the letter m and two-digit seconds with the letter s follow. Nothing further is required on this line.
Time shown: 6h33
